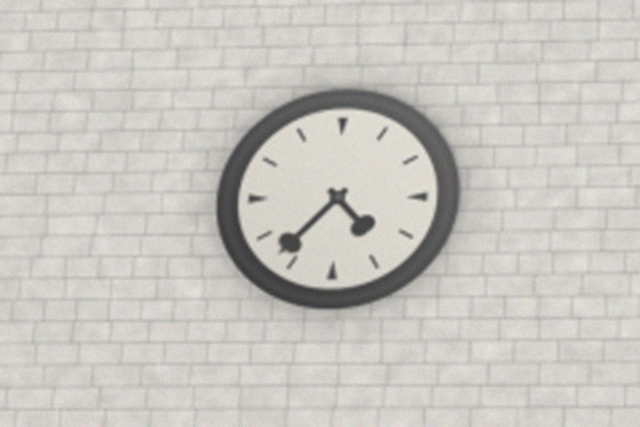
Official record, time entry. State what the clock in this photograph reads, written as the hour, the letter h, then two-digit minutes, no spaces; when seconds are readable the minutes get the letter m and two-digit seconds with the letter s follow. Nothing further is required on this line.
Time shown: 4h37
